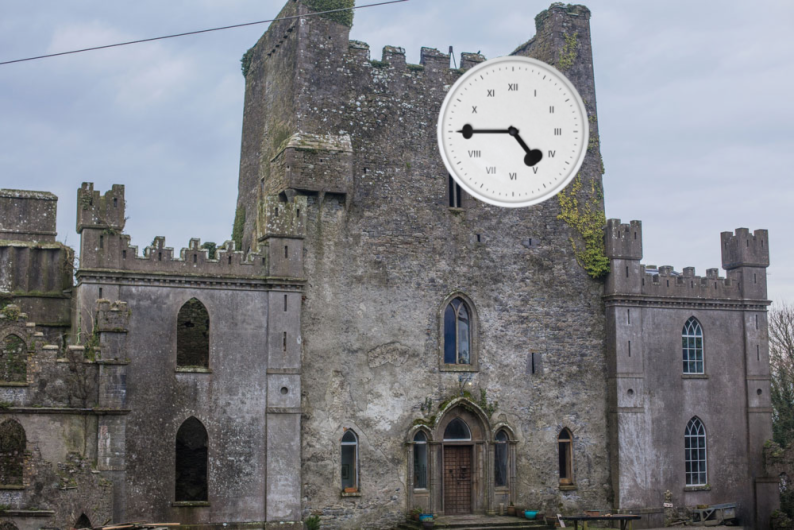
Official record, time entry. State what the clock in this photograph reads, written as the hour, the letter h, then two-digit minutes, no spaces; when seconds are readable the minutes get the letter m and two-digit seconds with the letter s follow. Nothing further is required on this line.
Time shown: 4h45
